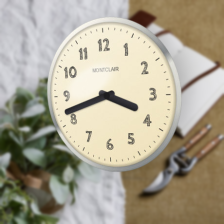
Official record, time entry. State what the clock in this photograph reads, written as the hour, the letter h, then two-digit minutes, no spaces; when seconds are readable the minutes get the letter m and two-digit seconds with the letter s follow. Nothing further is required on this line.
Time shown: 3h42
